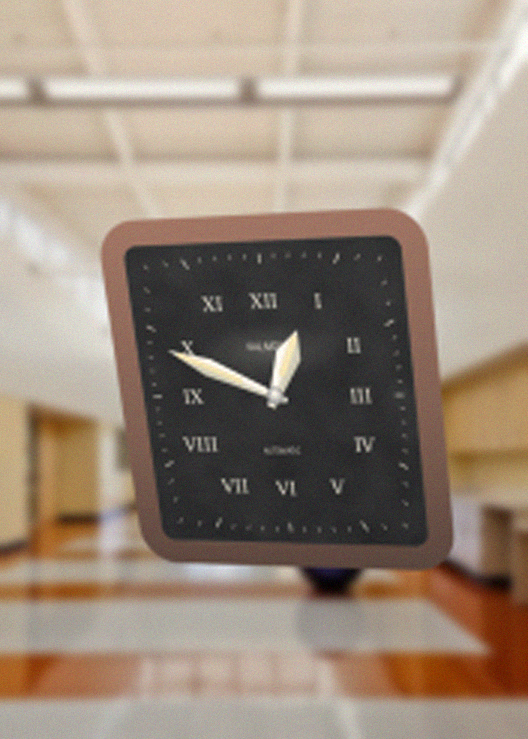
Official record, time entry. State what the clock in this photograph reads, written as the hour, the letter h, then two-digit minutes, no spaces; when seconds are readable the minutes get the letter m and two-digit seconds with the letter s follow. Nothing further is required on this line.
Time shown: 12h49
